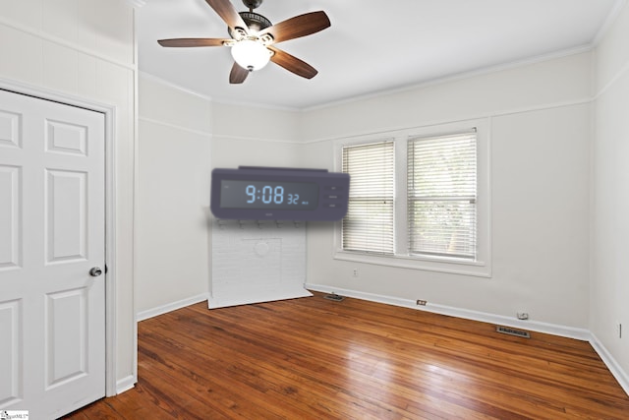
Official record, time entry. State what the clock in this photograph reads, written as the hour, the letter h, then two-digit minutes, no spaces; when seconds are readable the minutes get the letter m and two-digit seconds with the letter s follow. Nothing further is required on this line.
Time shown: 9h08m32s
